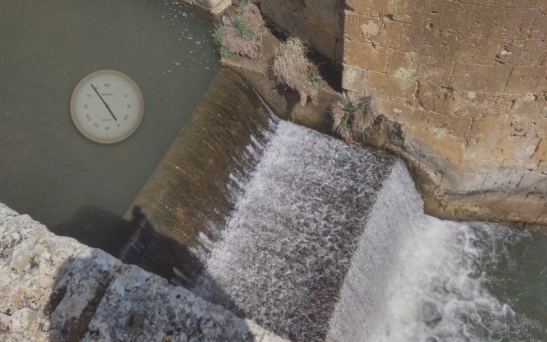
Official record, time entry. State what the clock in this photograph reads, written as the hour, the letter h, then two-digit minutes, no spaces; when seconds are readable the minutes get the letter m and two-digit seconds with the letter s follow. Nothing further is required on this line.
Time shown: 4h54
